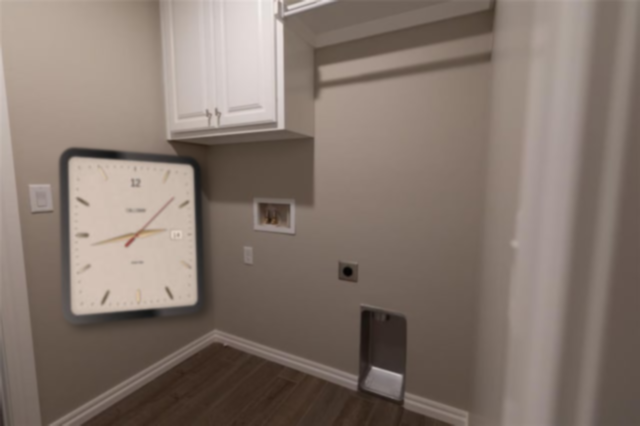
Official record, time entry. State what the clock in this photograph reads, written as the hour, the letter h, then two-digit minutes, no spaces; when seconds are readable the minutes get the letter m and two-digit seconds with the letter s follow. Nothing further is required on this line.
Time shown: 2h43m08s
